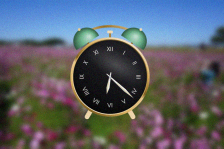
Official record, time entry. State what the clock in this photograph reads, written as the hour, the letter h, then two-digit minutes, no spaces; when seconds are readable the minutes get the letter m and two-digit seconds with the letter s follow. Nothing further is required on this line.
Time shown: 6h22
